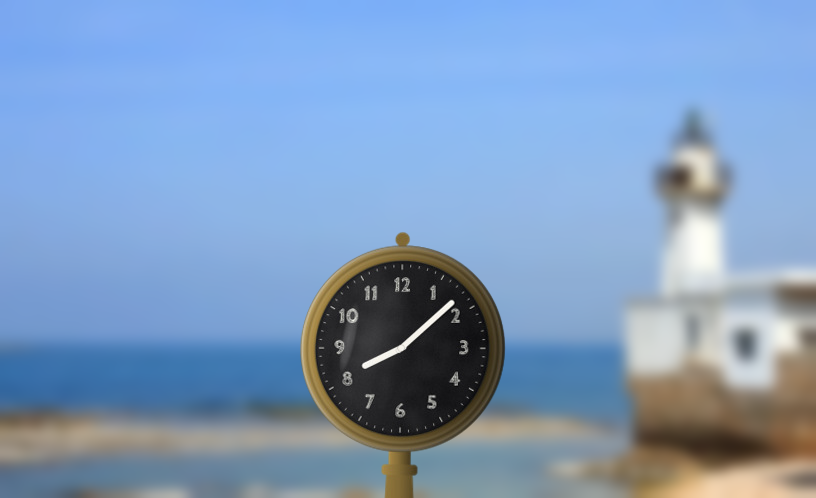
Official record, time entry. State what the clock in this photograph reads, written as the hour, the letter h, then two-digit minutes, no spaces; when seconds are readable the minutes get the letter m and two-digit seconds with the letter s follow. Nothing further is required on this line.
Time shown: 8h08
